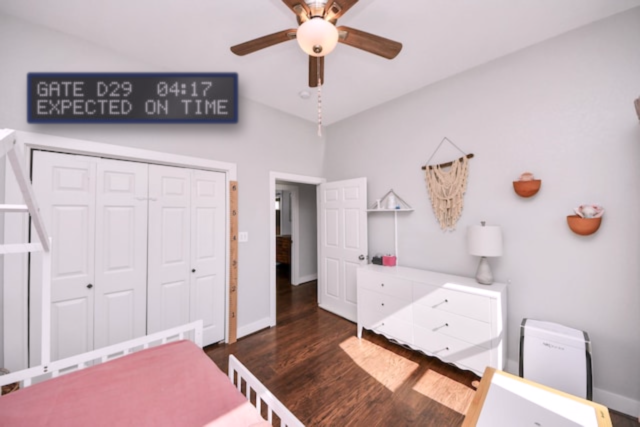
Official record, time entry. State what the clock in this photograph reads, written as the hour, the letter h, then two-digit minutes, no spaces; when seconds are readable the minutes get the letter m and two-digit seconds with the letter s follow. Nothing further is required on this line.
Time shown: 4h17
